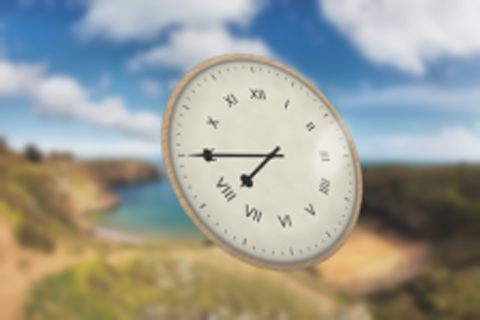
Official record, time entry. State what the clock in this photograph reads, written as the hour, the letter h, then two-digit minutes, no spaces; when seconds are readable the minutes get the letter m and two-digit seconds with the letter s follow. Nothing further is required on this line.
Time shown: 7h45
